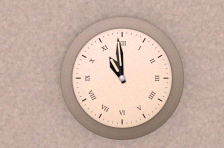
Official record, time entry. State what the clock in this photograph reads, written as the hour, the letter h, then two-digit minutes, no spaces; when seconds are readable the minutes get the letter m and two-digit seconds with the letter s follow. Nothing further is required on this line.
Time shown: 10h59
